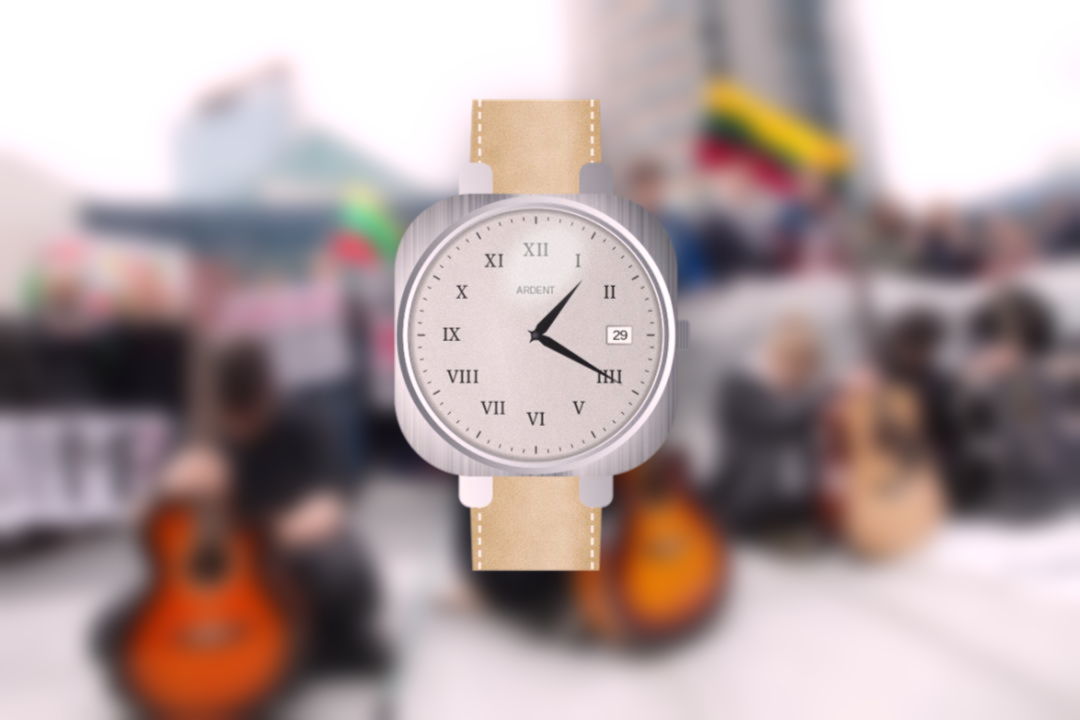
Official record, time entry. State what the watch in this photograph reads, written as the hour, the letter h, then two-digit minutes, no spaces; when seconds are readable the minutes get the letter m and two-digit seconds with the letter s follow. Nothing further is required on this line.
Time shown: 1h20
